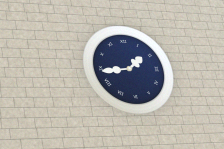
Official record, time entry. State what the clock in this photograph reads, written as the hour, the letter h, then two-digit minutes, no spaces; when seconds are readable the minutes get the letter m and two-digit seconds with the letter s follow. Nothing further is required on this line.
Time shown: 1h44
